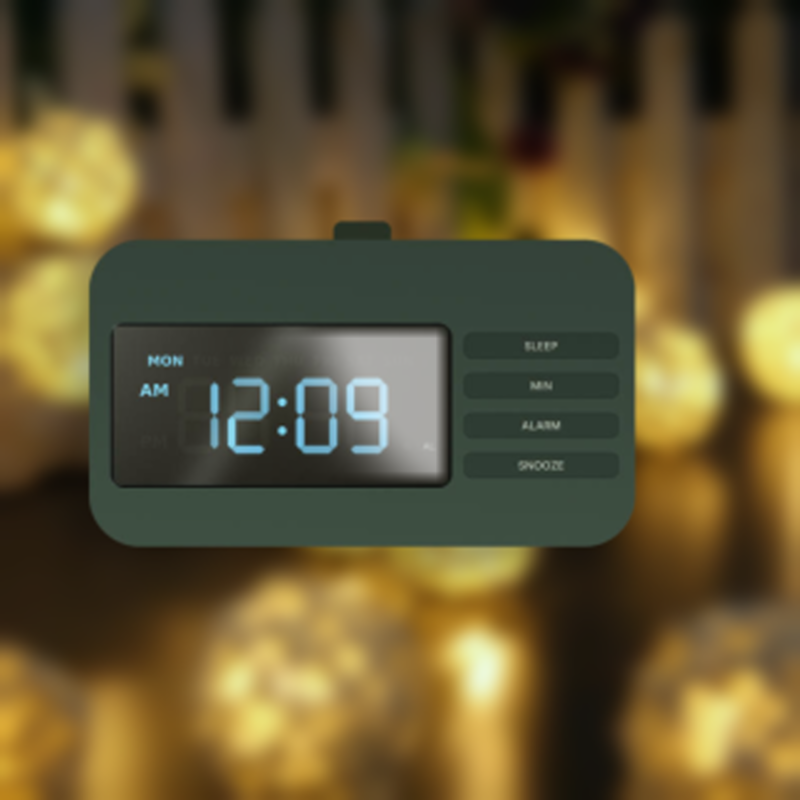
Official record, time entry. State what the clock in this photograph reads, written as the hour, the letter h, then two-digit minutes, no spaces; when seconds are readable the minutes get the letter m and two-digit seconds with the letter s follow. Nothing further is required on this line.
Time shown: 12h09
